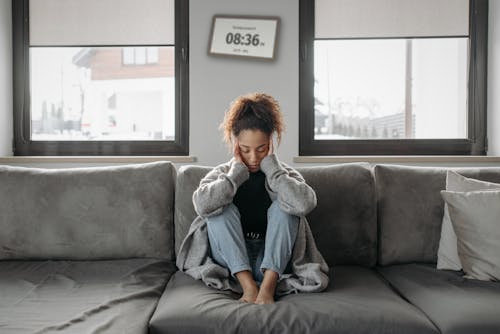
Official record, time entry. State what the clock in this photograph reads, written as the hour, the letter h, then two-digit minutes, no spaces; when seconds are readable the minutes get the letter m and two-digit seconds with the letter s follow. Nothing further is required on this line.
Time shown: 8h36
